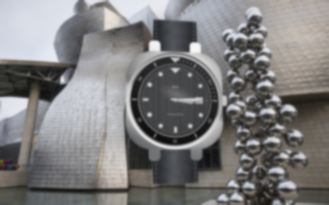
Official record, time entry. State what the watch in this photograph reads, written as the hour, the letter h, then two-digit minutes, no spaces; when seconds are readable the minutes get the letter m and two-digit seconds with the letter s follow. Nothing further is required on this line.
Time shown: 3h15
